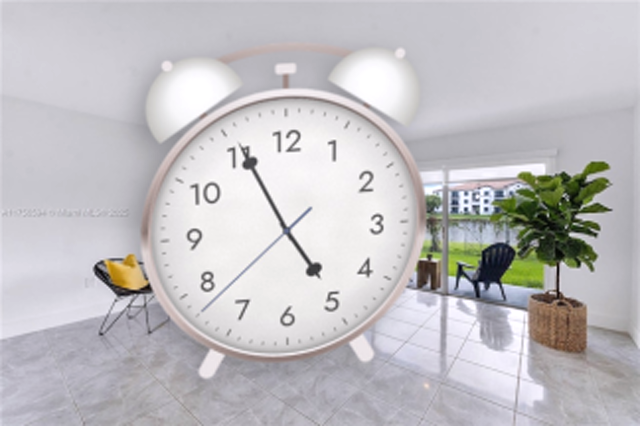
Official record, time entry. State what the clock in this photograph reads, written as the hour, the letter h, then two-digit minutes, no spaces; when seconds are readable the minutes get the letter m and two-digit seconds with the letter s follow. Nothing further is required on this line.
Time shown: 4h55m38s
